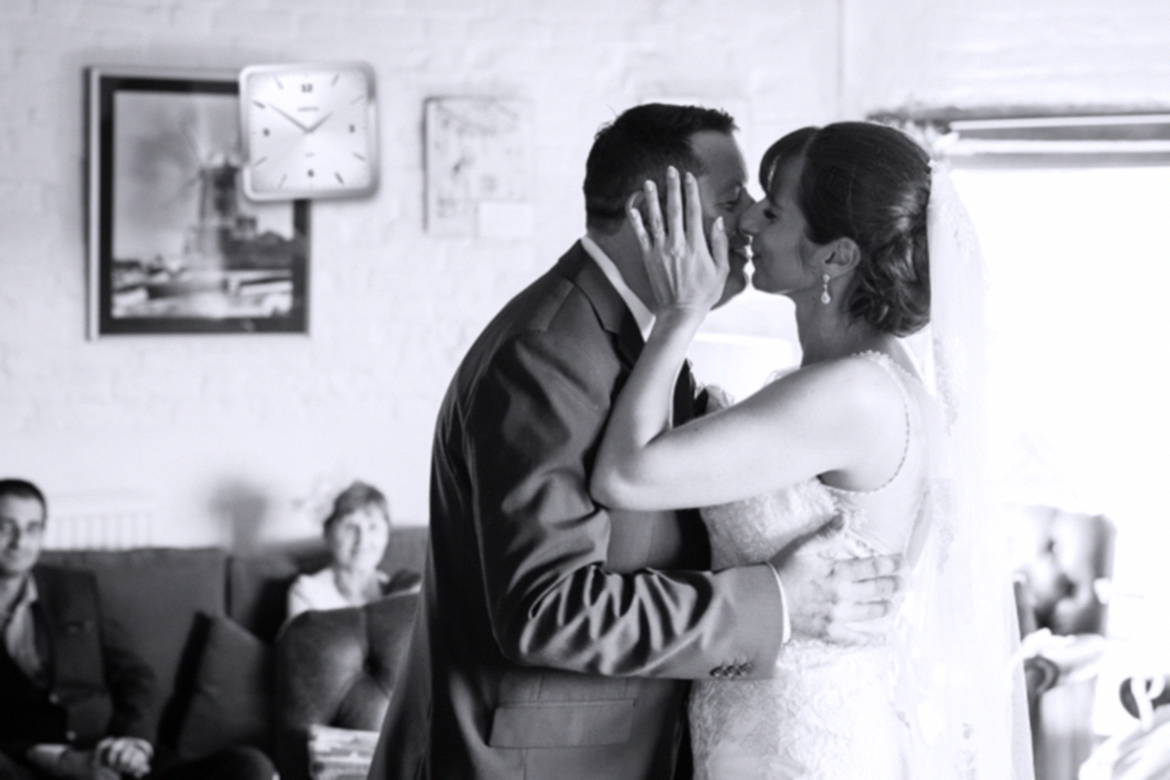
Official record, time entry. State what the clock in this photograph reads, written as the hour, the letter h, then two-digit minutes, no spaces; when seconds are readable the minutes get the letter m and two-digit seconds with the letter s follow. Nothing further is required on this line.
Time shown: 1h51
